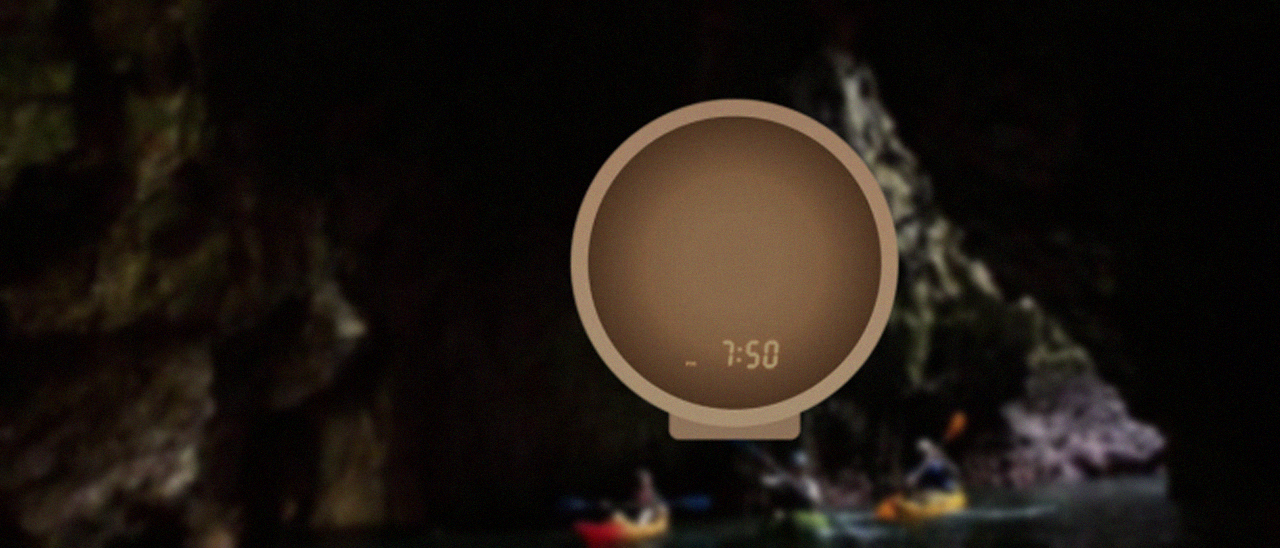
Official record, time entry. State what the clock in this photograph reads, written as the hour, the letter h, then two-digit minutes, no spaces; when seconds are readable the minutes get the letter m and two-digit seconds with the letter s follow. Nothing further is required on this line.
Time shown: 7h50
